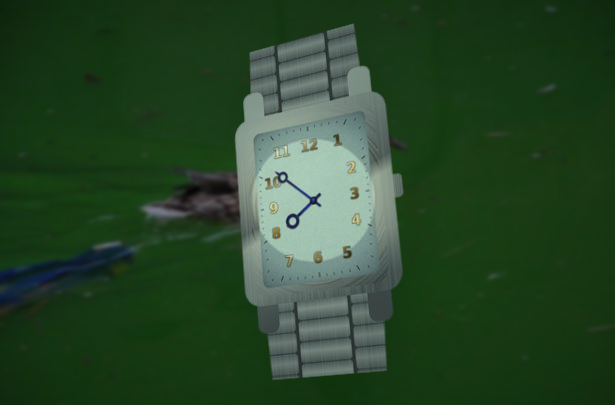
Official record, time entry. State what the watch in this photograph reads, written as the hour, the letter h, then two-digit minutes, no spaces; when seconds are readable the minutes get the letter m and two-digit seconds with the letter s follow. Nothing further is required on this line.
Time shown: 7h52
